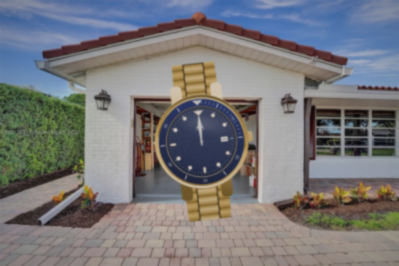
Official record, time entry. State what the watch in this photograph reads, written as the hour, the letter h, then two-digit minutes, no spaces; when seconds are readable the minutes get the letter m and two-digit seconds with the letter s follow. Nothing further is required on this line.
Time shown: 12h00
